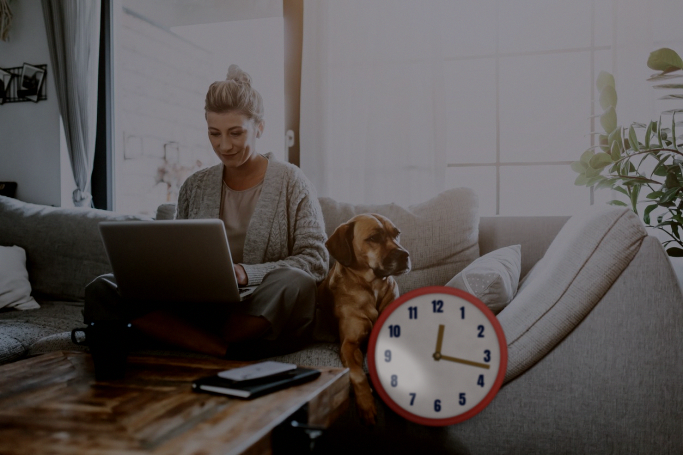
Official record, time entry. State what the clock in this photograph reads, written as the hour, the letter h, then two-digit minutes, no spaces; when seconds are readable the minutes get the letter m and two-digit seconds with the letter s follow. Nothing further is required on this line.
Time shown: 12h17
